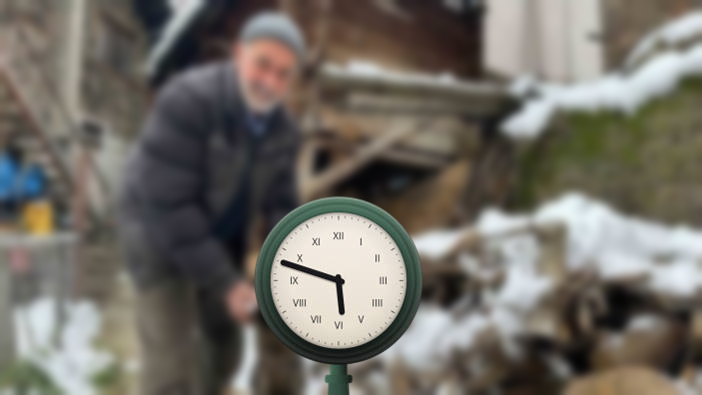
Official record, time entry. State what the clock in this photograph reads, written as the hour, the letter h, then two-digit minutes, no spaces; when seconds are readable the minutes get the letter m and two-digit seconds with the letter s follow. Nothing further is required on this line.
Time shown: 5h48
